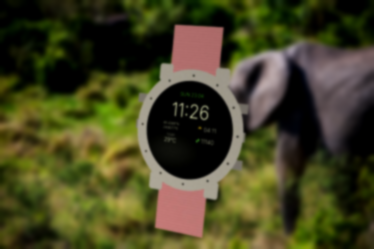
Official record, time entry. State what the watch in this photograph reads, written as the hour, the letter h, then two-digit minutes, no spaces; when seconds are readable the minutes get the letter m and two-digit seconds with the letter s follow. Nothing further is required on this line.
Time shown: 11h26
